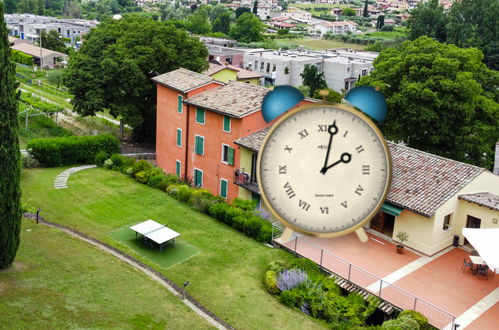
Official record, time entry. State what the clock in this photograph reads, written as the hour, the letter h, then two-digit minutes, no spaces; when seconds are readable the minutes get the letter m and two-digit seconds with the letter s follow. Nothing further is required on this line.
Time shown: 2h02
